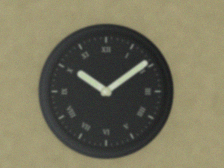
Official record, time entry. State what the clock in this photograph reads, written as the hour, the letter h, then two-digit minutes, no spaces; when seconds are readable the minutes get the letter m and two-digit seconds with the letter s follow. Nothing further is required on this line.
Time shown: 10h09
